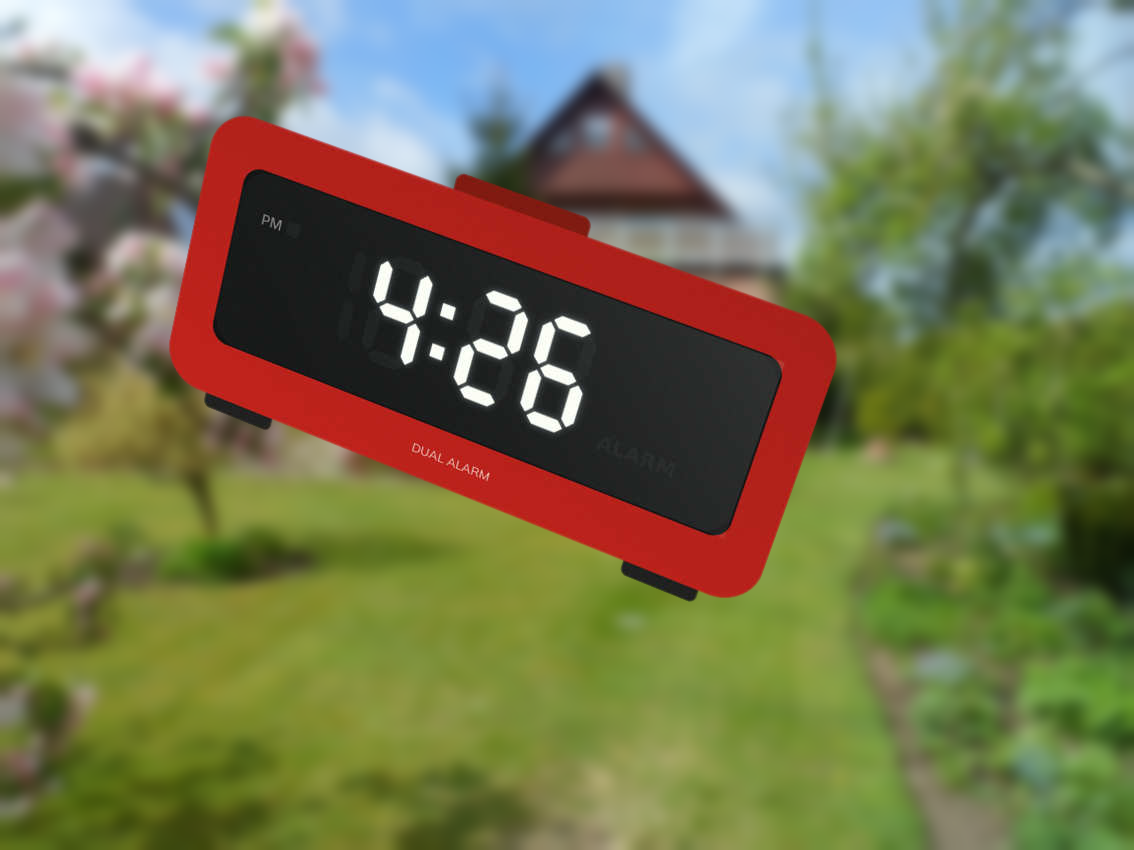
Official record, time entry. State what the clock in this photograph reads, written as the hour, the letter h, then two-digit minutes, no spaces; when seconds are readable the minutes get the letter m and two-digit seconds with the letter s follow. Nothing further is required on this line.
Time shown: 4h26
